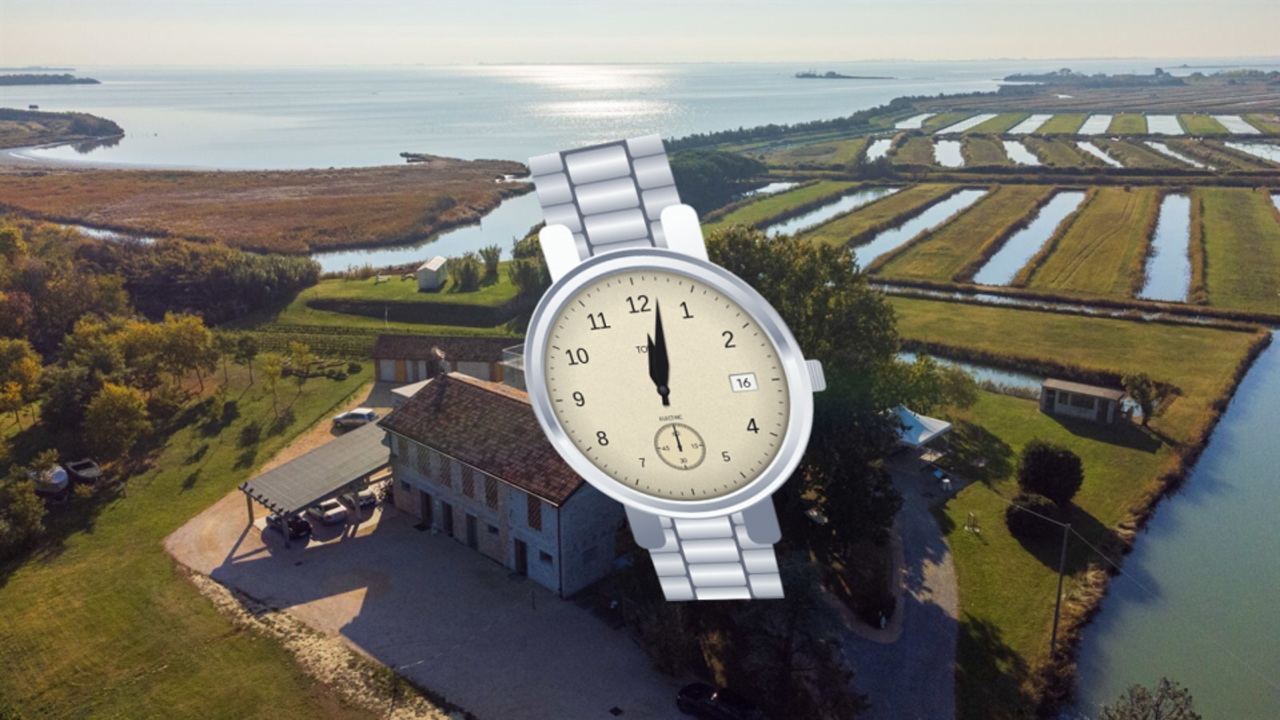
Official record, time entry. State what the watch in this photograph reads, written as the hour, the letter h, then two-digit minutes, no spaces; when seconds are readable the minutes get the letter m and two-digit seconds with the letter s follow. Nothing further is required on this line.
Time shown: 12h02
